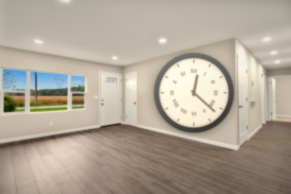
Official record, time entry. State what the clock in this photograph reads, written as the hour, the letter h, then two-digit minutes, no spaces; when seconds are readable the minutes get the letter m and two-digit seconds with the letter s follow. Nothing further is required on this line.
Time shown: 12h22
